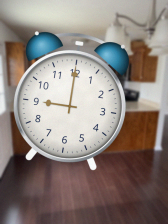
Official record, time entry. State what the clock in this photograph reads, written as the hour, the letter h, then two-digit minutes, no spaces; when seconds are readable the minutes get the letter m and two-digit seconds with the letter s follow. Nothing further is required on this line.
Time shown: 9h00
